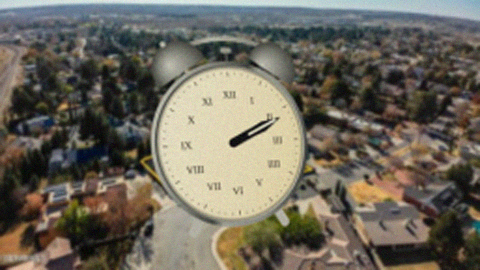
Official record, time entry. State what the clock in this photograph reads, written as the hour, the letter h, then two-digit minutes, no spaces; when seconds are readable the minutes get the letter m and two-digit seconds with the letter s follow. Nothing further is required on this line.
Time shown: 2h11
